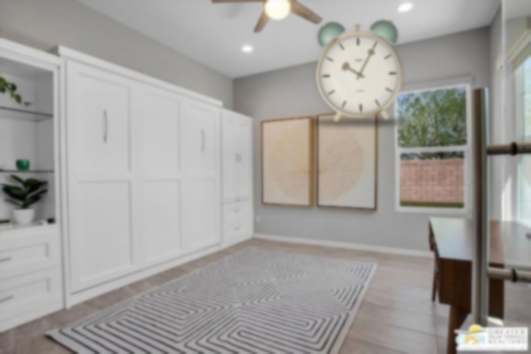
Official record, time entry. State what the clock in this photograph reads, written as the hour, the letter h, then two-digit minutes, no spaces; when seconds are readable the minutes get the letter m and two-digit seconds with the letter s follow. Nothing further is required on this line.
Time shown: 10h05
